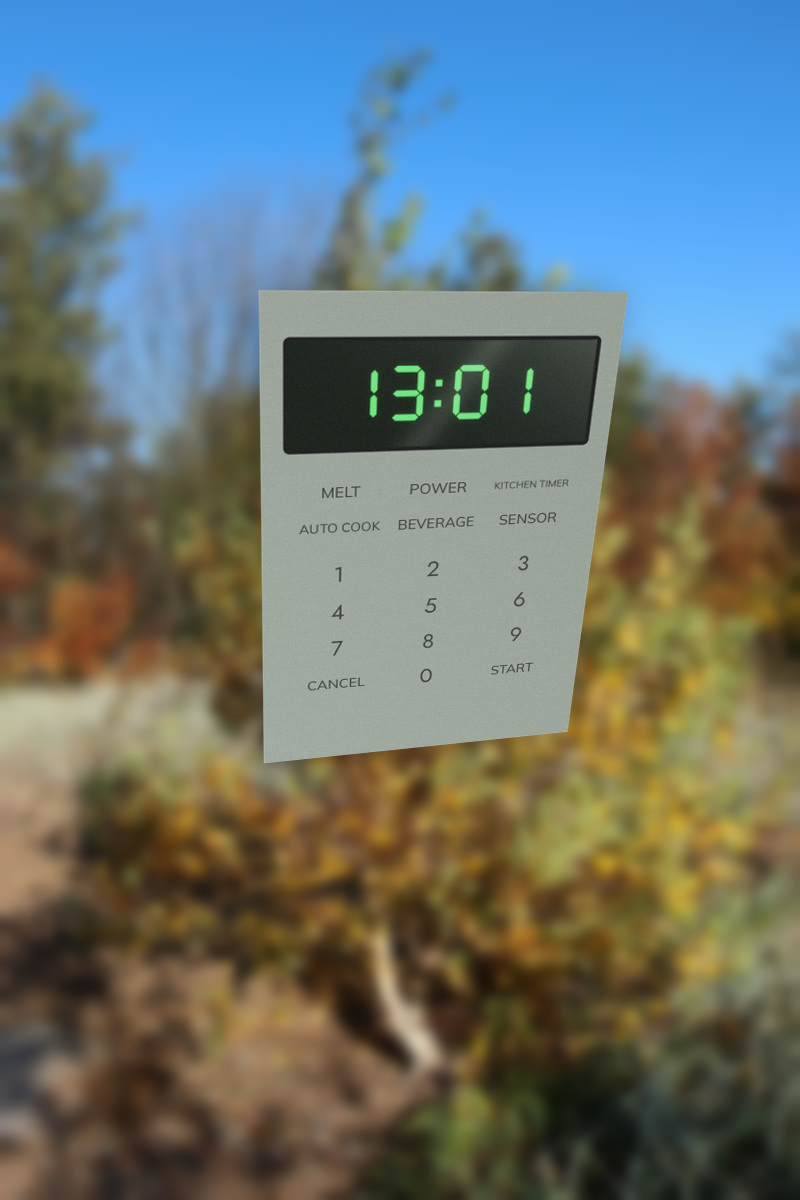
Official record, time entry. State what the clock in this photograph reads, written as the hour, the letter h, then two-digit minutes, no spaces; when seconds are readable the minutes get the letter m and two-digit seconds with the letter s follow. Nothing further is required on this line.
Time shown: 13h01
